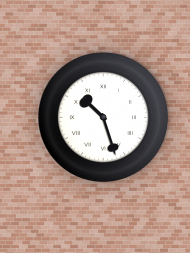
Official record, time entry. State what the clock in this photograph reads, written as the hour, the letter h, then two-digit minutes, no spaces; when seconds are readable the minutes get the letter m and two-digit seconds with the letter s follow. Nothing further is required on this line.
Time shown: 10h27
